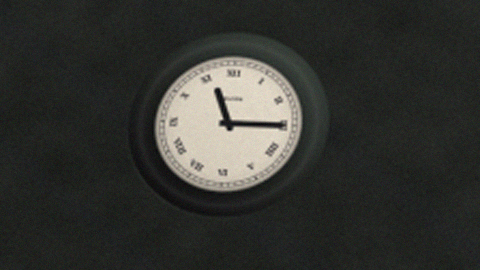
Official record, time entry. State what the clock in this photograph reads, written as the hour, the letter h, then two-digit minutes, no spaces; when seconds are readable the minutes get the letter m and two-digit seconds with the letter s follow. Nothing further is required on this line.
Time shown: 11h15
